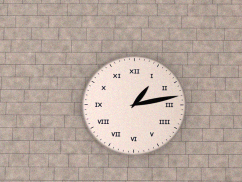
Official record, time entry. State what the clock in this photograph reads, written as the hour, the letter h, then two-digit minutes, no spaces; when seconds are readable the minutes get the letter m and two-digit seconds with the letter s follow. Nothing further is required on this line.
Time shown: 1h13
